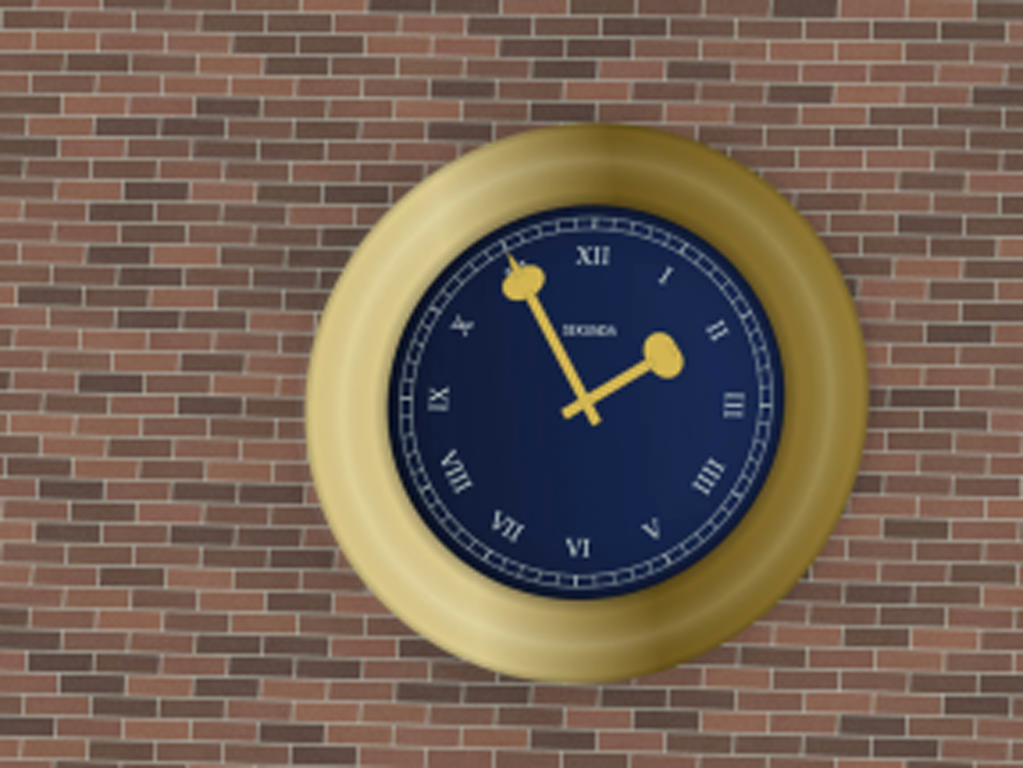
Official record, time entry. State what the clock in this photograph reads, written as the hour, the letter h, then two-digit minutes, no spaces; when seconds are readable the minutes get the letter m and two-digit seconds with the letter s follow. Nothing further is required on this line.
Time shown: 1h55
